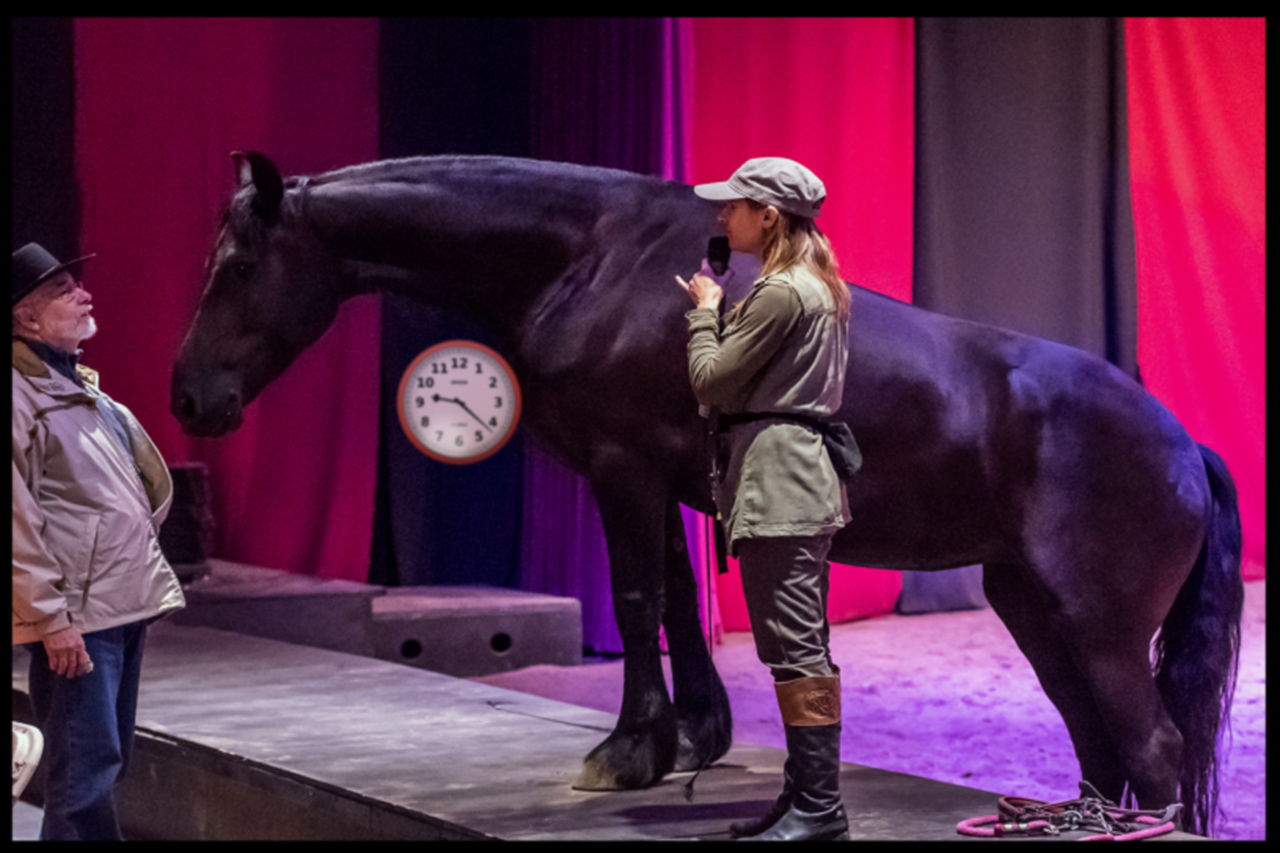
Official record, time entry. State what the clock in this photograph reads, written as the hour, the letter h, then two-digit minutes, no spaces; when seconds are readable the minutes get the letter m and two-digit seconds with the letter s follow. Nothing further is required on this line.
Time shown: 9h22
